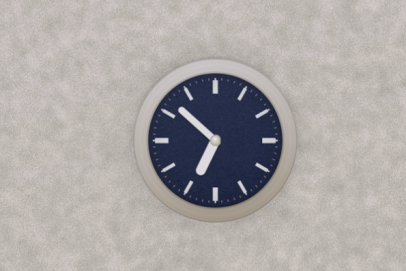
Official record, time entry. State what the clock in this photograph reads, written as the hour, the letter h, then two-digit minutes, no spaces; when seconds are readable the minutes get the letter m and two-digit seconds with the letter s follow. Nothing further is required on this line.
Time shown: 6h52
